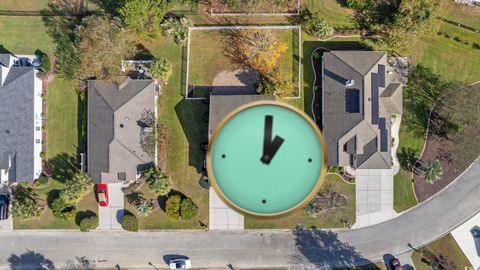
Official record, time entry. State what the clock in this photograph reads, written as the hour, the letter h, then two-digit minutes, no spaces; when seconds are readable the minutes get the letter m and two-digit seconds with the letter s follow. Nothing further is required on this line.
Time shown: 1h00
